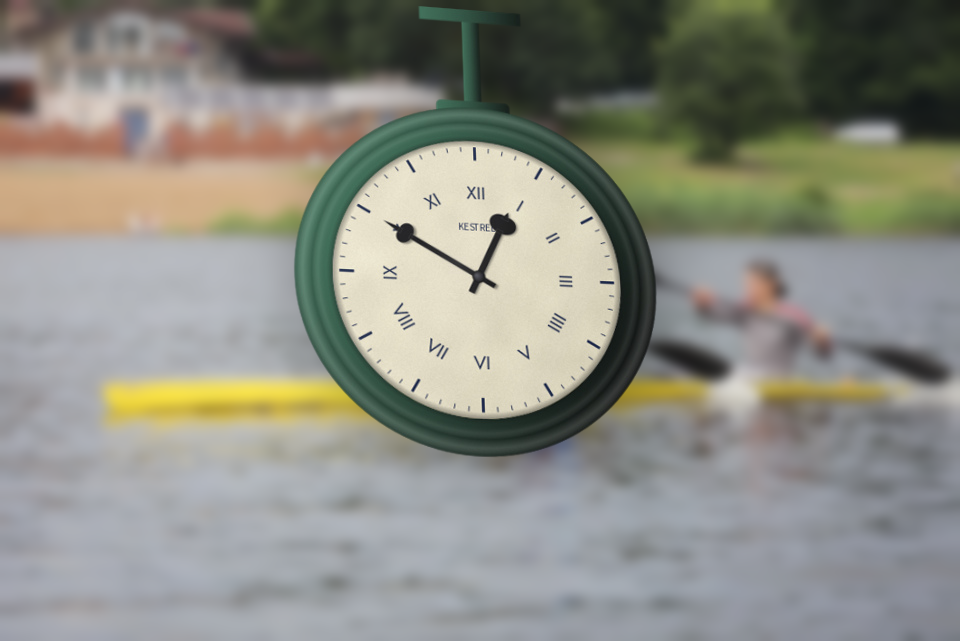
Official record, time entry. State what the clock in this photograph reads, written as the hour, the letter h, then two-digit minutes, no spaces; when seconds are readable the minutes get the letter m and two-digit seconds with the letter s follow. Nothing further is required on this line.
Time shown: 12h50
